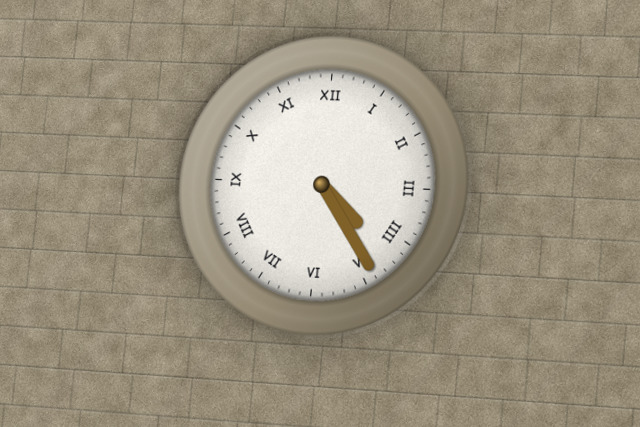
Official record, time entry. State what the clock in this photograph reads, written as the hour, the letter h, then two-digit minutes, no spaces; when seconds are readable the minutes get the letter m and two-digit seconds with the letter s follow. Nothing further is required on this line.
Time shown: 4h24
